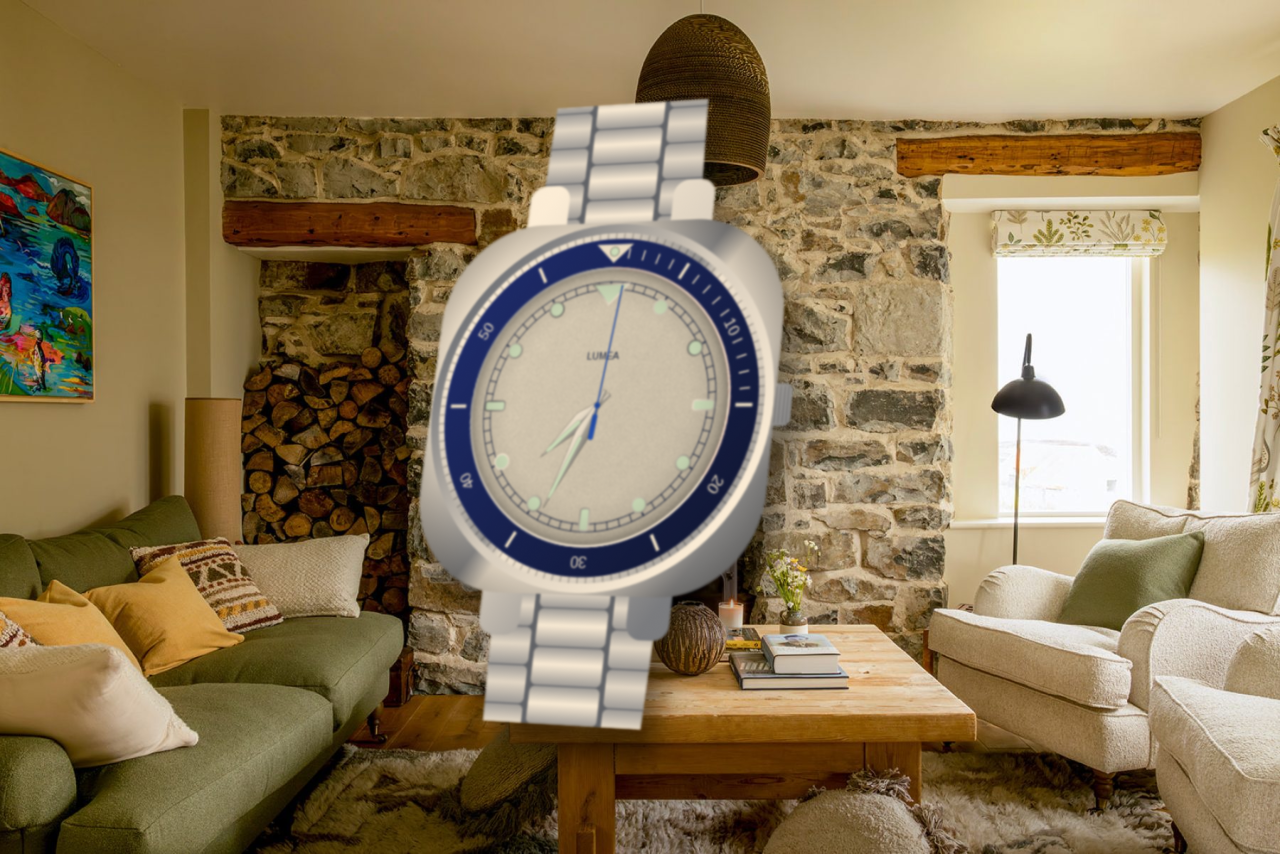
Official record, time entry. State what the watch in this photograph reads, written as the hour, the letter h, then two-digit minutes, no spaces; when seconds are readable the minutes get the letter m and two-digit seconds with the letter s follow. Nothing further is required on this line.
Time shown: 7h34m01s
